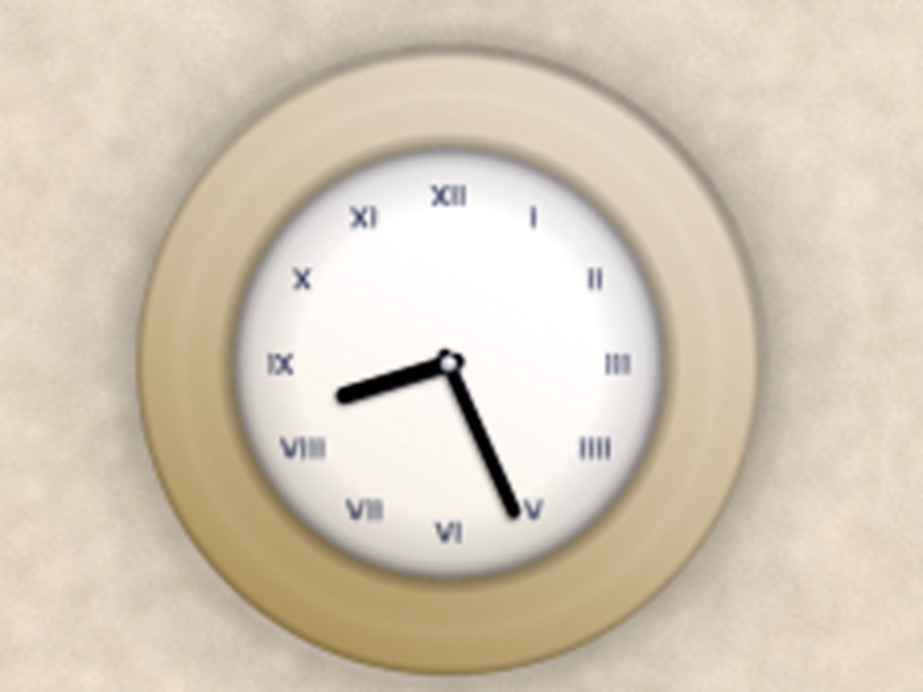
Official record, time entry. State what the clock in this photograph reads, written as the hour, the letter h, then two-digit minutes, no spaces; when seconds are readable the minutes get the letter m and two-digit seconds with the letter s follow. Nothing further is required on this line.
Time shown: 8h26
